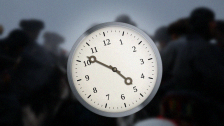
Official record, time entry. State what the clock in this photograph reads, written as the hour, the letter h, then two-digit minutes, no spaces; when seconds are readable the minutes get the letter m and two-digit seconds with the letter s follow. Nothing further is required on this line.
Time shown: 4h52
